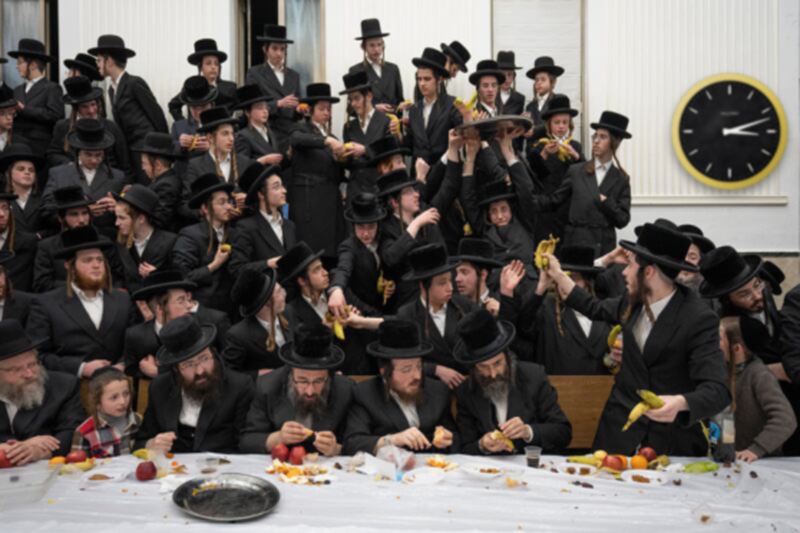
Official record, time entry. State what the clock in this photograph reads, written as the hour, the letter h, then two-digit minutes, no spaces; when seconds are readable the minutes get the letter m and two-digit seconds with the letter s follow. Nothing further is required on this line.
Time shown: 3h12
